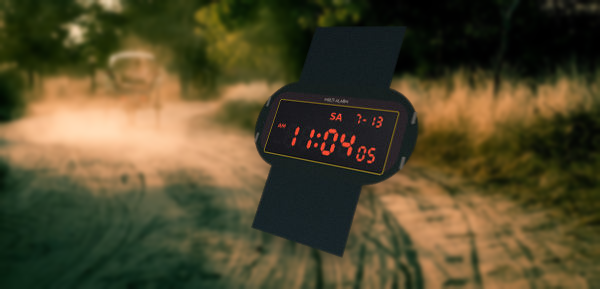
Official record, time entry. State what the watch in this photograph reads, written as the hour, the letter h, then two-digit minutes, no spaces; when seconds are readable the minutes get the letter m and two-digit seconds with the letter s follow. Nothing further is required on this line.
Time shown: 11h04m05s
